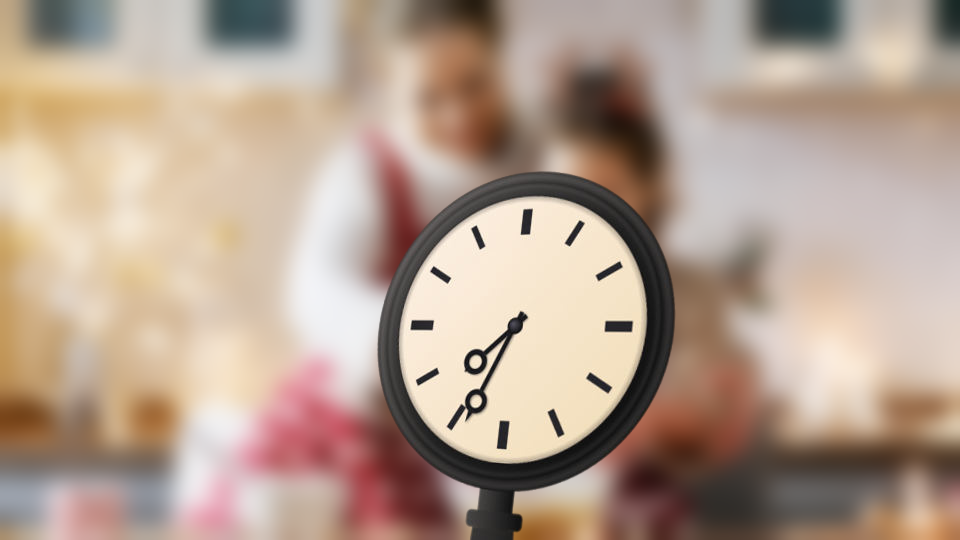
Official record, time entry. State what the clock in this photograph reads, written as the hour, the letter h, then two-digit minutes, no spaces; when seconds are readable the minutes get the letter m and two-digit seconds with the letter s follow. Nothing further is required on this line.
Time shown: 7h34
